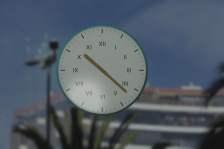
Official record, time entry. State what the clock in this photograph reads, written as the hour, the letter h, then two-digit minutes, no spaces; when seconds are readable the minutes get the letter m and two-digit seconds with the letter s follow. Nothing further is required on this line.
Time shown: 10h22
